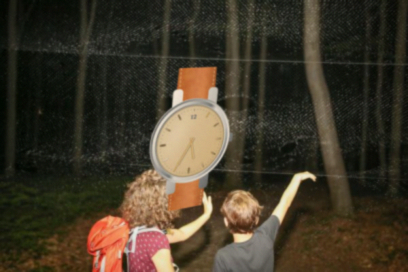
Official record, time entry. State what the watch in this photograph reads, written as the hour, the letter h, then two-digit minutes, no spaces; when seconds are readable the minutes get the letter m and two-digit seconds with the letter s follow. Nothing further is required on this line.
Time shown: 5h35
